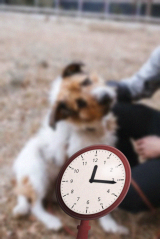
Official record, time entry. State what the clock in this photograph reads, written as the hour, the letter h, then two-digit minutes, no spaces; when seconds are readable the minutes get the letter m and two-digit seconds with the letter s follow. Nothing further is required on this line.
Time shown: 12h16
